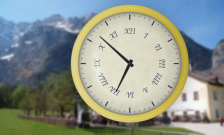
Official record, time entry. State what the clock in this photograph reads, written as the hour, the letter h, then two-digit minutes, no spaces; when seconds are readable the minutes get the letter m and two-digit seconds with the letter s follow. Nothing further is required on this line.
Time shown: 6h52
